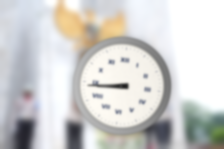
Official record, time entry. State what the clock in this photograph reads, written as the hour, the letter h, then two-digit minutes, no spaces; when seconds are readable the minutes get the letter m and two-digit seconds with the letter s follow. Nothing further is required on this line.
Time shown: 8h44
